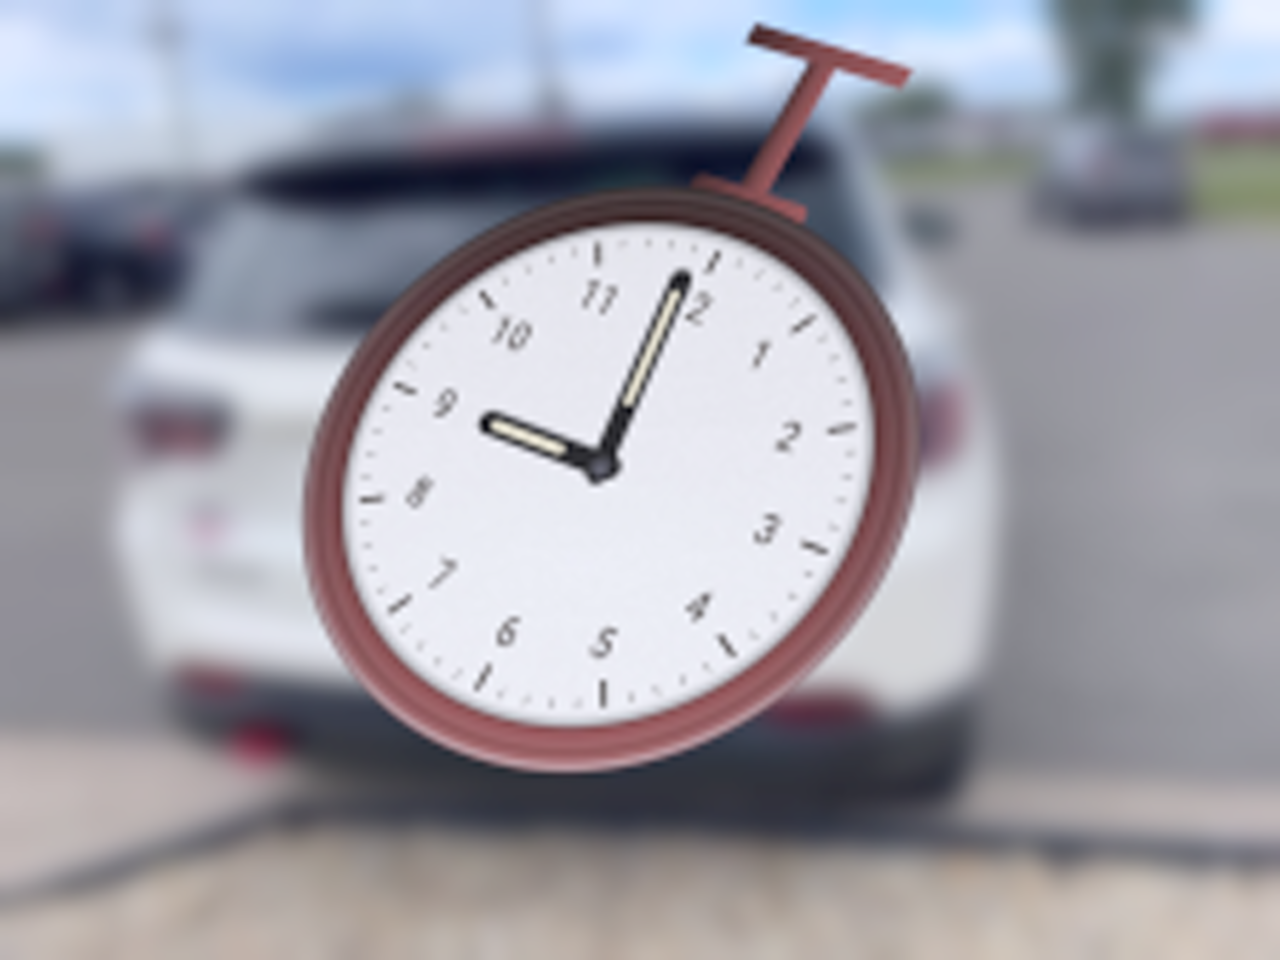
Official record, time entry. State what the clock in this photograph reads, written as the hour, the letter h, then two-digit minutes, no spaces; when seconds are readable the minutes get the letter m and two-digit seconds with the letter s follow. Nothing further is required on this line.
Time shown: 8h59
